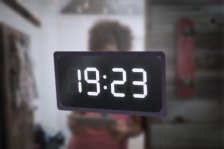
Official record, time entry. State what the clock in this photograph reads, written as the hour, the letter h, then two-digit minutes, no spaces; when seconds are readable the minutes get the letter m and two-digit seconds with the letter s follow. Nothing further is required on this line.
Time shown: 19h23
